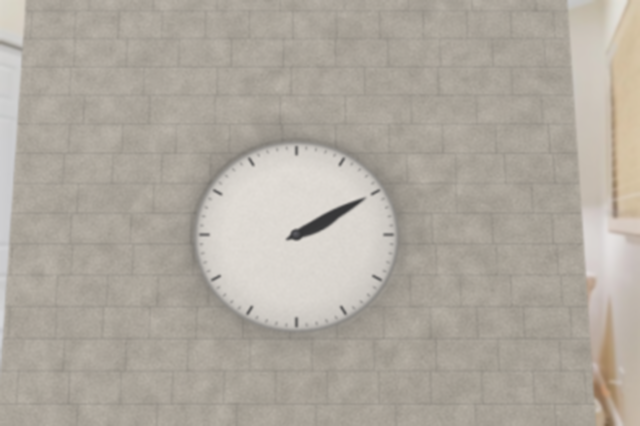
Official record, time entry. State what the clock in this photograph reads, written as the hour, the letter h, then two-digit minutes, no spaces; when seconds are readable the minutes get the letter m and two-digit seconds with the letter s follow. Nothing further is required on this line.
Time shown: 2h10
